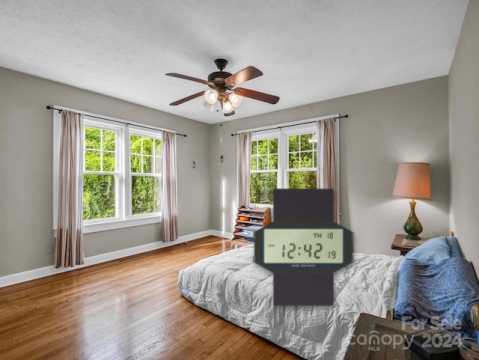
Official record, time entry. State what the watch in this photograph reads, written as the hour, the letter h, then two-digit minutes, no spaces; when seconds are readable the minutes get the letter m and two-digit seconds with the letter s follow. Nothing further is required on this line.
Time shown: 12h42
